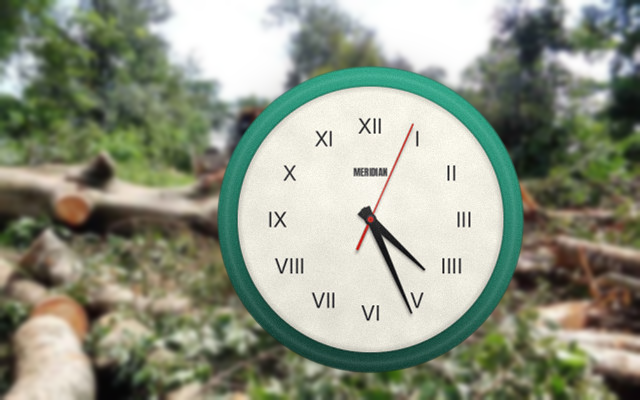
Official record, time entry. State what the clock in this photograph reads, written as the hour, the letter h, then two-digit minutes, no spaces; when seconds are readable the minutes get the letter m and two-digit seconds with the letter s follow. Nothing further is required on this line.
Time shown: 4h26m04s
